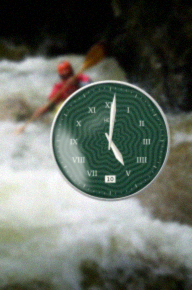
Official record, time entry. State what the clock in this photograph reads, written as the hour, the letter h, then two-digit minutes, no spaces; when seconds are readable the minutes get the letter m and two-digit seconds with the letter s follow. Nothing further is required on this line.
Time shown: 5h01
